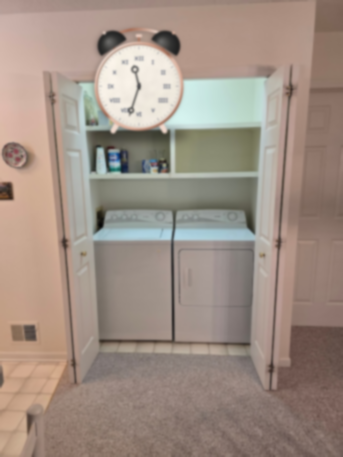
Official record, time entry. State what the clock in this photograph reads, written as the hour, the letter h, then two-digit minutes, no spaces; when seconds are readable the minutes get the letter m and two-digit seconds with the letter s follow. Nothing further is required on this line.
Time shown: 11h33
